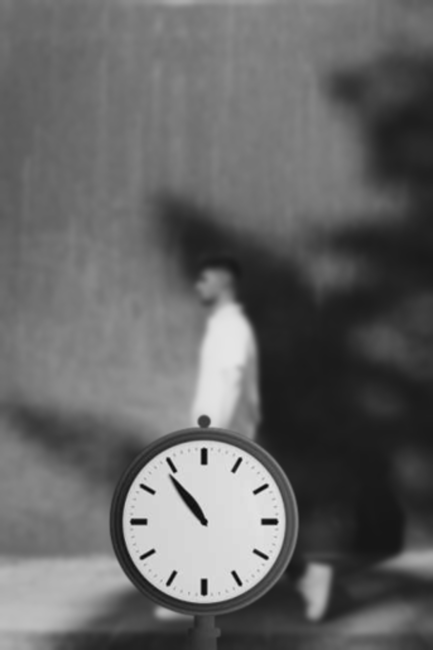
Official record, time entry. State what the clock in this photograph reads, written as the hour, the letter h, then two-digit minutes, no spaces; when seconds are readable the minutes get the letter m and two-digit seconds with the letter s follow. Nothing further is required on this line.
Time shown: 10h54
